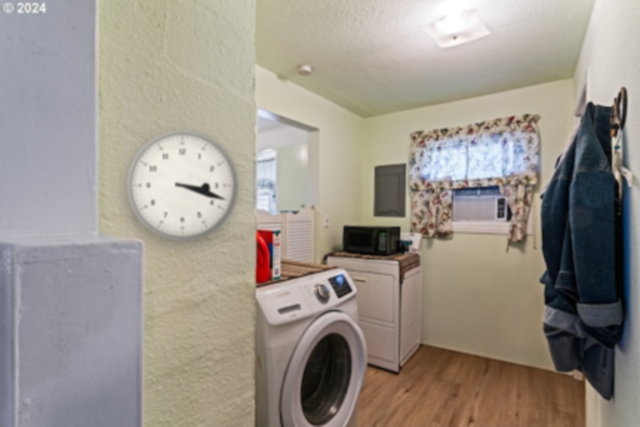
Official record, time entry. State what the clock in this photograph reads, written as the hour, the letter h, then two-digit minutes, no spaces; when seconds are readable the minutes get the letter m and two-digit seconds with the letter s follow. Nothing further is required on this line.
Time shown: 3h18
